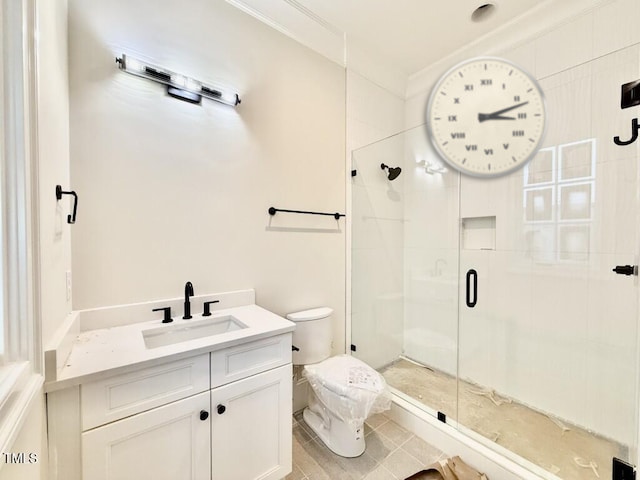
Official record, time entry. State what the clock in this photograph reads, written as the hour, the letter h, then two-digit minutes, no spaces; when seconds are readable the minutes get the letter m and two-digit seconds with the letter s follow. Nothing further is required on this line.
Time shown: 3h12
